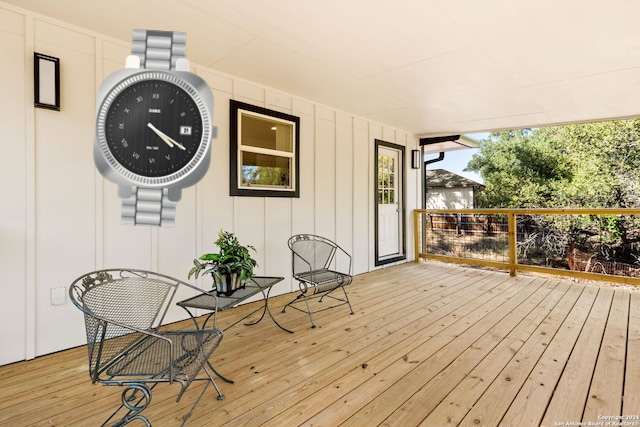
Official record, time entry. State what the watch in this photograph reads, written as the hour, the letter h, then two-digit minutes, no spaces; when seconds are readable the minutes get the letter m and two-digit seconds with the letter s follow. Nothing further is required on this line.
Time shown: 4h20
